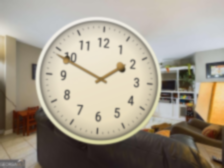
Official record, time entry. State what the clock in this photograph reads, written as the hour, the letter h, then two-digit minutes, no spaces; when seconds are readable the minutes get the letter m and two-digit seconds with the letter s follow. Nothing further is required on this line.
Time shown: 1h49
